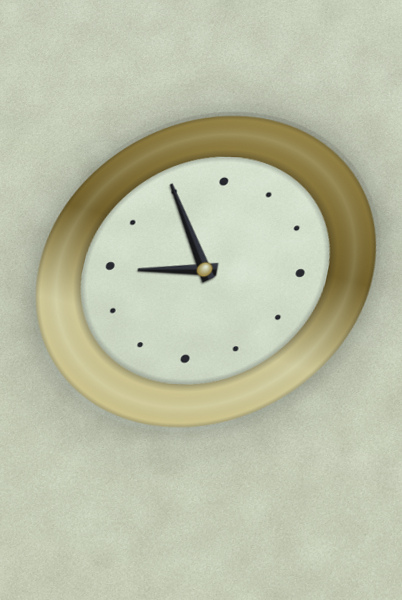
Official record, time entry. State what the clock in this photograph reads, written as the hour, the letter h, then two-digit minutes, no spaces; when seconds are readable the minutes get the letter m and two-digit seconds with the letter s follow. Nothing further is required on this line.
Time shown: 8h55
